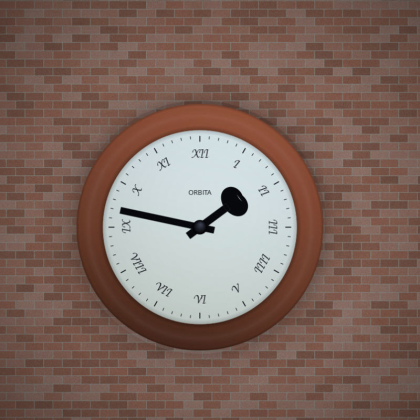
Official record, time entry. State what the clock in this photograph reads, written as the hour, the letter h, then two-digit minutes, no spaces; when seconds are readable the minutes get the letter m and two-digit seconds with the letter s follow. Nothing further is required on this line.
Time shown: 1h47
